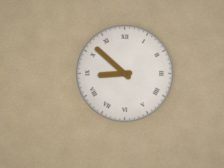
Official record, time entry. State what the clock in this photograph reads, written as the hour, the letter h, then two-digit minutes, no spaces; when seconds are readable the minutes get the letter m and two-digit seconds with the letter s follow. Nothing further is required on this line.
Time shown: 8h52
